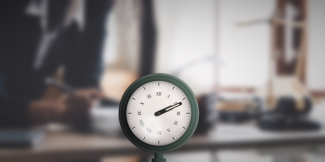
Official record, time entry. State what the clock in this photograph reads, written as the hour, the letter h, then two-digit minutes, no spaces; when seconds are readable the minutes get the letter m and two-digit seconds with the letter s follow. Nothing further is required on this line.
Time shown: 2h11
